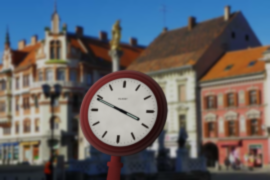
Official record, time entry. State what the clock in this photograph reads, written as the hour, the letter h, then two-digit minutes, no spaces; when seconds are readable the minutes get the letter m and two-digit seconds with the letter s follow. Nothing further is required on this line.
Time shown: 3h49
